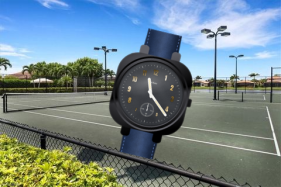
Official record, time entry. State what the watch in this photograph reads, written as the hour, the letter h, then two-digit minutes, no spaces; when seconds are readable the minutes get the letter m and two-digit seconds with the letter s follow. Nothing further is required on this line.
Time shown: 11h22
